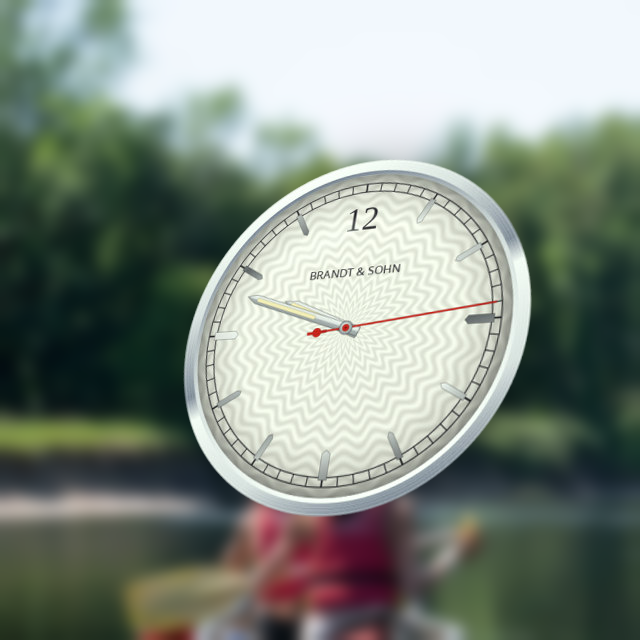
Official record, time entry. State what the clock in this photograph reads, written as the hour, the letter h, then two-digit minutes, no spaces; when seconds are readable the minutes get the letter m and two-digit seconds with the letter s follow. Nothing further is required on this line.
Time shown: 9h48m14s
